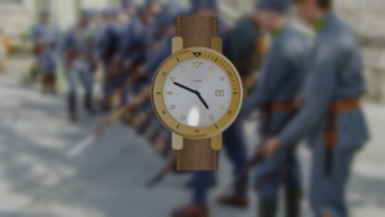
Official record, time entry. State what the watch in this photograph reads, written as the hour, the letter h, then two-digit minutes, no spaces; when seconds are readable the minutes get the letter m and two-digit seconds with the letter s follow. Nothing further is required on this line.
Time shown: 4h49
